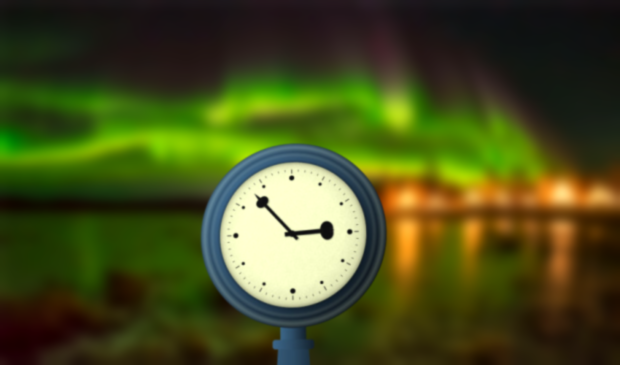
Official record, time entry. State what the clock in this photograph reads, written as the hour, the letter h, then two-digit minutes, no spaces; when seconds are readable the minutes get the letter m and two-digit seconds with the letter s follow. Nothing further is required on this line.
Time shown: 2h53
